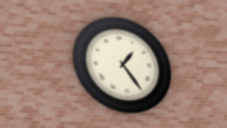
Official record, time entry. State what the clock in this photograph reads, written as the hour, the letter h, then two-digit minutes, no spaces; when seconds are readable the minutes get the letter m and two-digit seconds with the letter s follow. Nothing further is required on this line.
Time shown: 1h25
